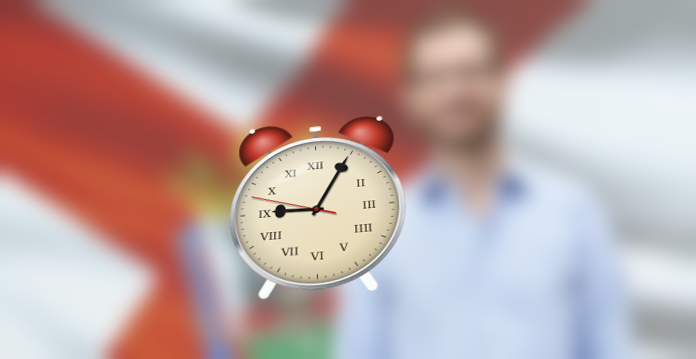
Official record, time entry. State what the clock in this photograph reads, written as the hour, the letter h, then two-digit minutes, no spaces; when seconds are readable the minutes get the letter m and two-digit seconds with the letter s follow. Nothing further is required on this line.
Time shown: 9h04m48s
